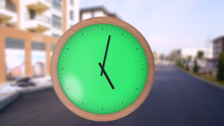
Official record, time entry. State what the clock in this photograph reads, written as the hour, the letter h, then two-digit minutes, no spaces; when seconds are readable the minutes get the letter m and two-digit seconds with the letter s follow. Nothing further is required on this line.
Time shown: 5h02
